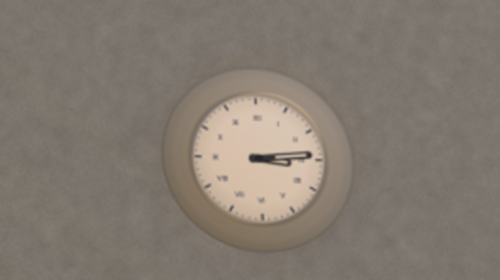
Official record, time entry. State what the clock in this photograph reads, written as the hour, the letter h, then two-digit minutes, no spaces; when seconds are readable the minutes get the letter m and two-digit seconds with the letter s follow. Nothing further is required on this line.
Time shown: 3h14
